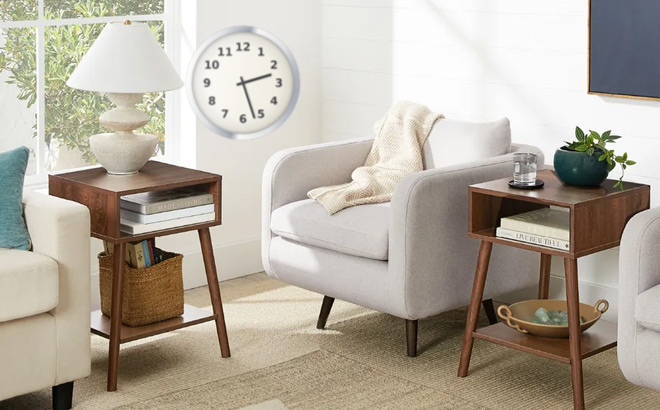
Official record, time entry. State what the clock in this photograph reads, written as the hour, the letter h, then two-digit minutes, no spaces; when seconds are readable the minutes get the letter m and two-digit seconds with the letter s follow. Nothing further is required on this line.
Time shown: 2h27
